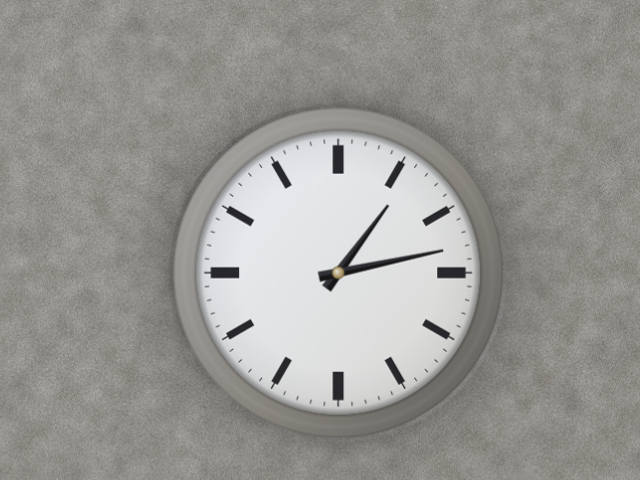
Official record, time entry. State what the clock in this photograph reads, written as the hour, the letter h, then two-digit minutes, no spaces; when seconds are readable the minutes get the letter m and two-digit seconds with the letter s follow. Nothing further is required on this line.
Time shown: 1h13
